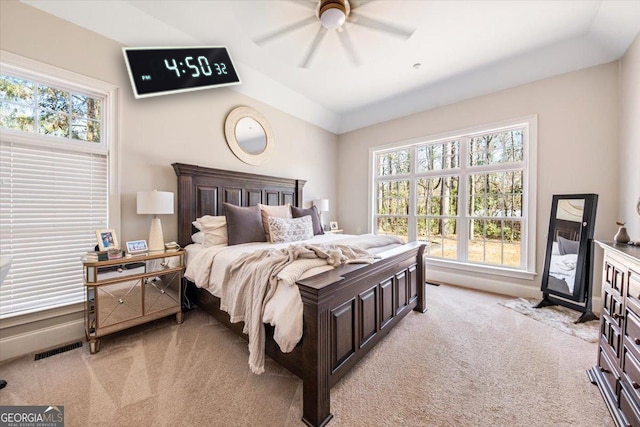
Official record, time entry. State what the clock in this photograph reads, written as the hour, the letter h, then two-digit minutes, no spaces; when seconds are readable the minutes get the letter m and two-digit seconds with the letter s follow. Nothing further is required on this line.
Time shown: 4h50m32s
